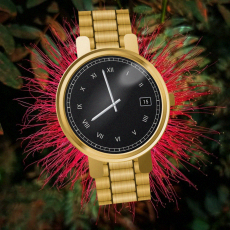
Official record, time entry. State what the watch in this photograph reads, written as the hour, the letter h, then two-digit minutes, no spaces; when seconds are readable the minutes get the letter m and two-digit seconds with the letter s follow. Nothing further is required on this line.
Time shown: 7h58
